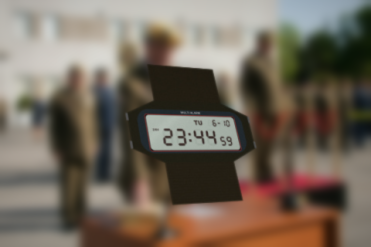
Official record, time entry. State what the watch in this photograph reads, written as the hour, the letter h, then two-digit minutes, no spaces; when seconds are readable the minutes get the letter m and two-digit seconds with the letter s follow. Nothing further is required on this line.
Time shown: 23h44m59s
